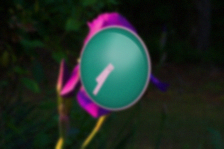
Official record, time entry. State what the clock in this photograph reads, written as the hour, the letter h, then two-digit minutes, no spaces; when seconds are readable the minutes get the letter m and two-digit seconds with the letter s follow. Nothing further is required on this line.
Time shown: 7h36
